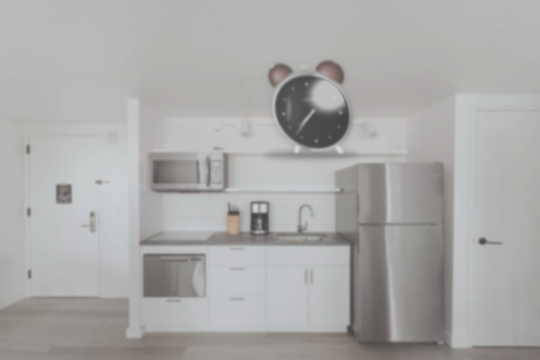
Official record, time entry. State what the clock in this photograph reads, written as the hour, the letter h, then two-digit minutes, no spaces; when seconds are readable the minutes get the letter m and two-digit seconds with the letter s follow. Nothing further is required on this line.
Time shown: 7h37
